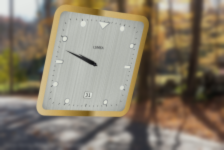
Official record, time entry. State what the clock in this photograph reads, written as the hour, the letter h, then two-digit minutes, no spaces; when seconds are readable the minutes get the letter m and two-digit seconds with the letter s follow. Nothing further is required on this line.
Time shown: 9h48
